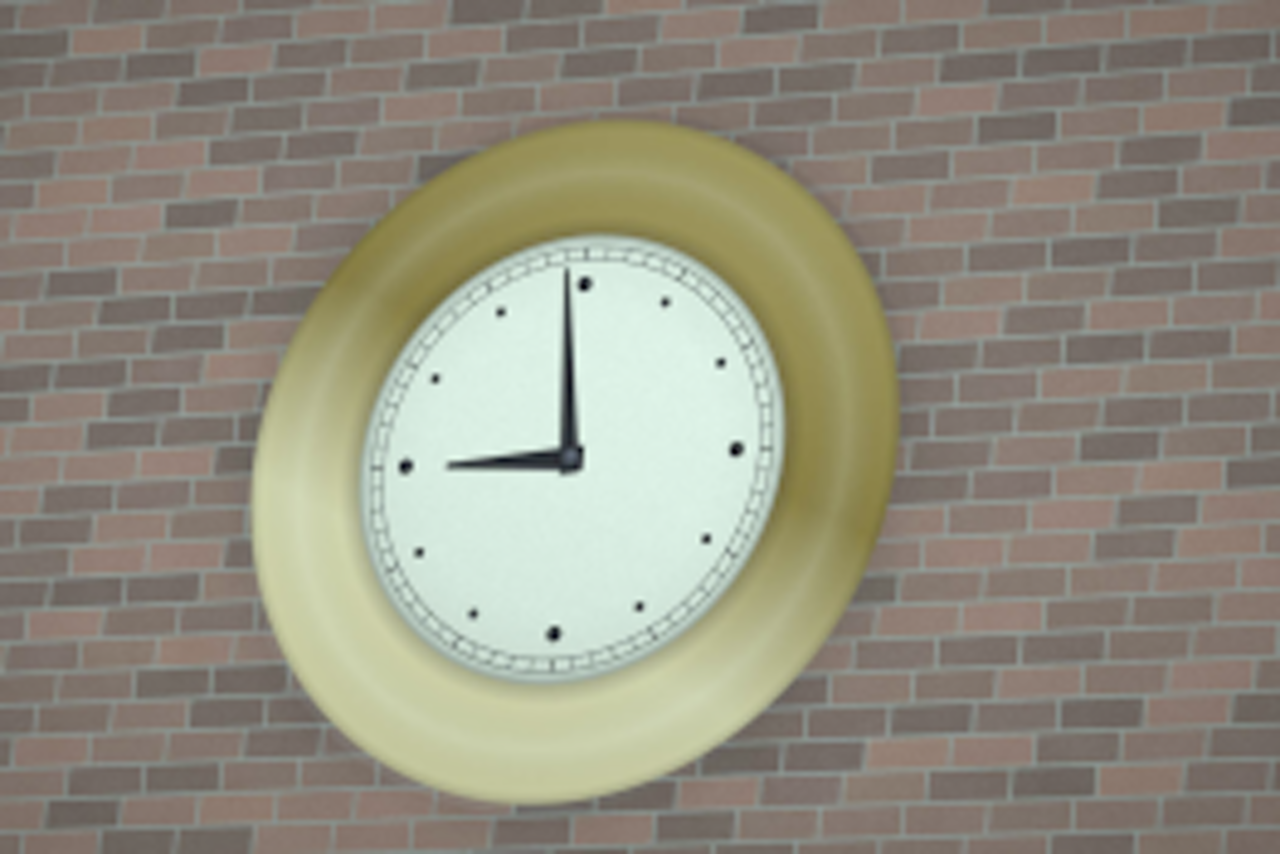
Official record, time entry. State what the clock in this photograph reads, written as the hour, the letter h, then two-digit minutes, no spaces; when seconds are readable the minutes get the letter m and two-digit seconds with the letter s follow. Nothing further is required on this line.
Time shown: 8h59
